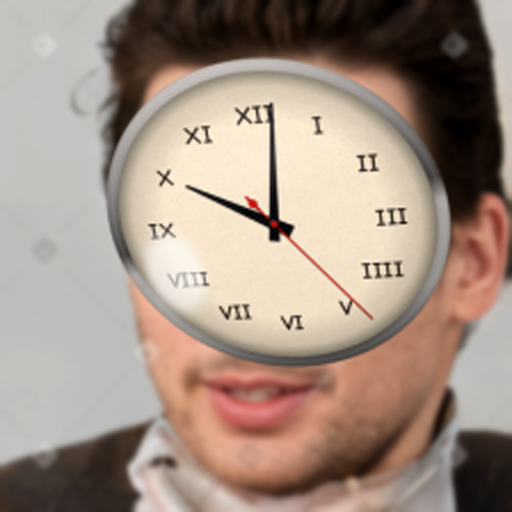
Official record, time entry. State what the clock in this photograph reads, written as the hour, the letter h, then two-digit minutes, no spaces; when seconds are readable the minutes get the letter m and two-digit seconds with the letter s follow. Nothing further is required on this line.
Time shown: 10h01m24s
